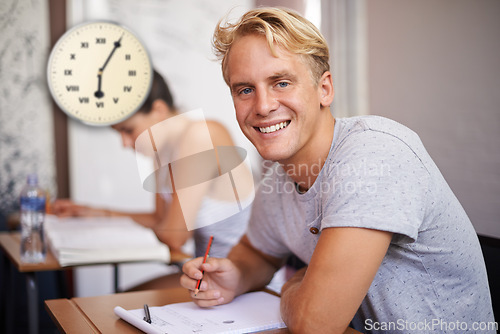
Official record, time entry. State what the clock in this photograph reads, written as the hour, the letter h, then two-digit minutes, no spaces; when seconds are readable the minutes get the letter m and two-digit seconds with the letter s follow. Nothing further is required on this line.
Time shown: 6h05
